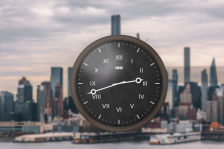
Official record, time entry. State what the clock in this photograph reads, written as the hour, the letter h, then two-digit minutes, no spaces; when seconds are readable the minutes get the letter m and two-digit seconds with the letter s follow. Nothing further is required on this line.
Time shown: 2h42
